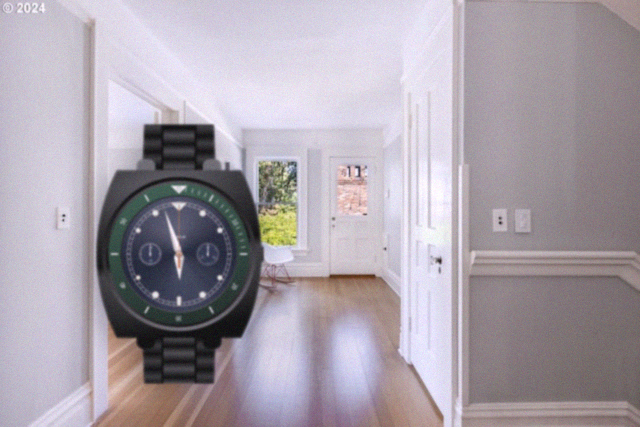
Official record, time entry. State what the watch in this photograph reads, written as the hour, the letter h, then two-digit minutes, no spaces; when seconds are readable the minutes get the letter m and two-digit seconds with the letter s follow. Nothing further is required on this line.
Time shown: 5h57
